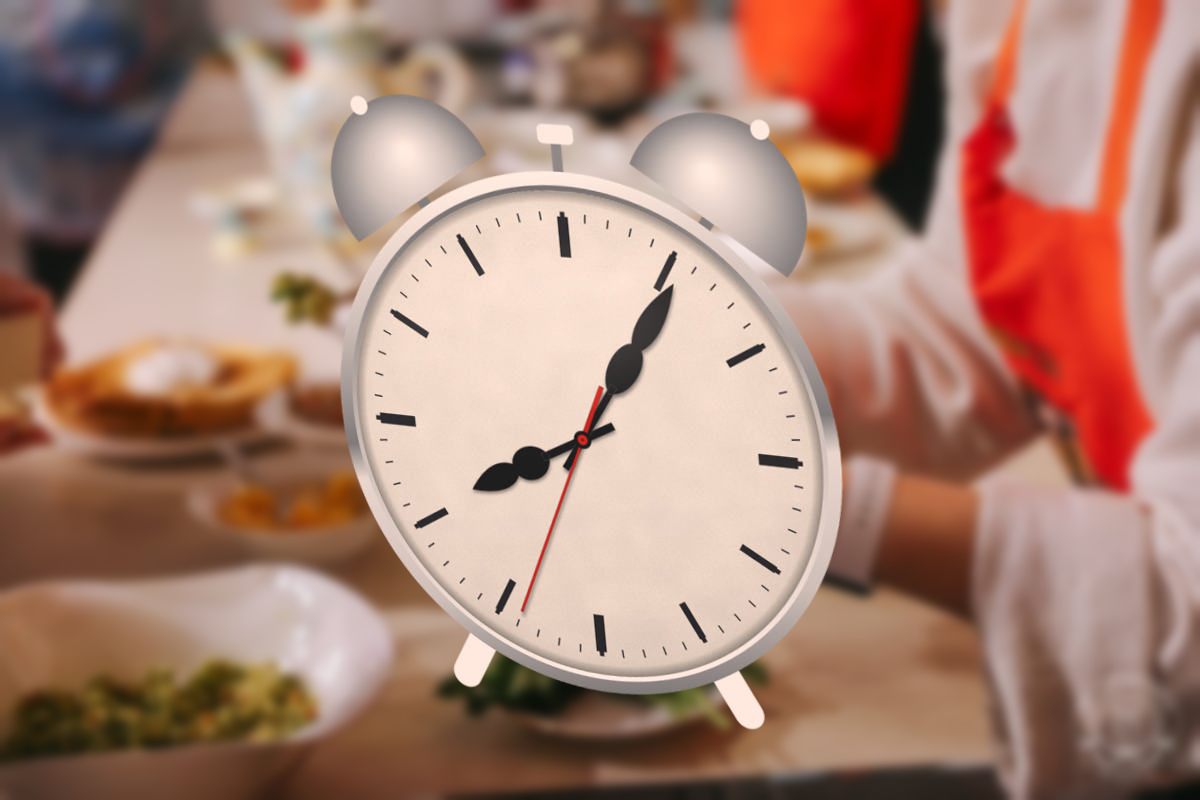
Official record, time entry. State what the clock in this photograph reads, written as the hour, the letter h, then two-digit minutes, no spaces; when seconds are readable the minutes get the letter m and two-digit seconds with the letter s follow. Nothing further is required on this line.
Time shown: 8h05m34s
